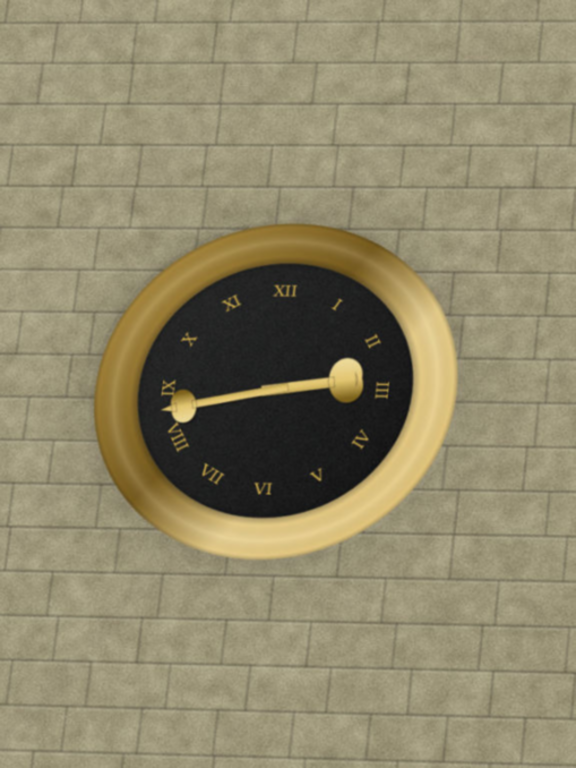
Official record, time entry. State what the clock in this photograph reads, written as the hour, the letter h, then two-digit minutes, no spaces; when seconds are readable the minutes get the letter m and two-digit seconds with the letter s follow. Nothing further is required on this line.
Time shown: 2h43
